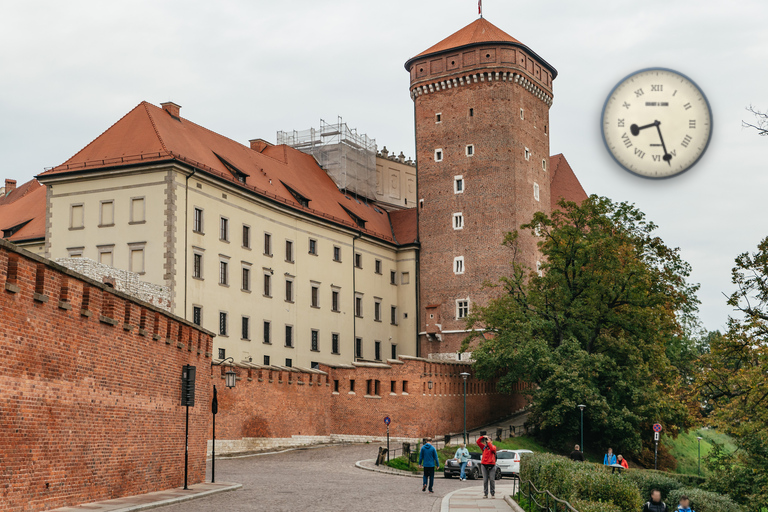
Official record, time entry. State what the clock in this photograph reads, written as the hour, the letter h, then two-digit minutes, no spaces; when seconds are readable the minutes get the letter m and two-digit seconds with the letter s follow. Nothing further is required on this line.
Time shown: 8h27
